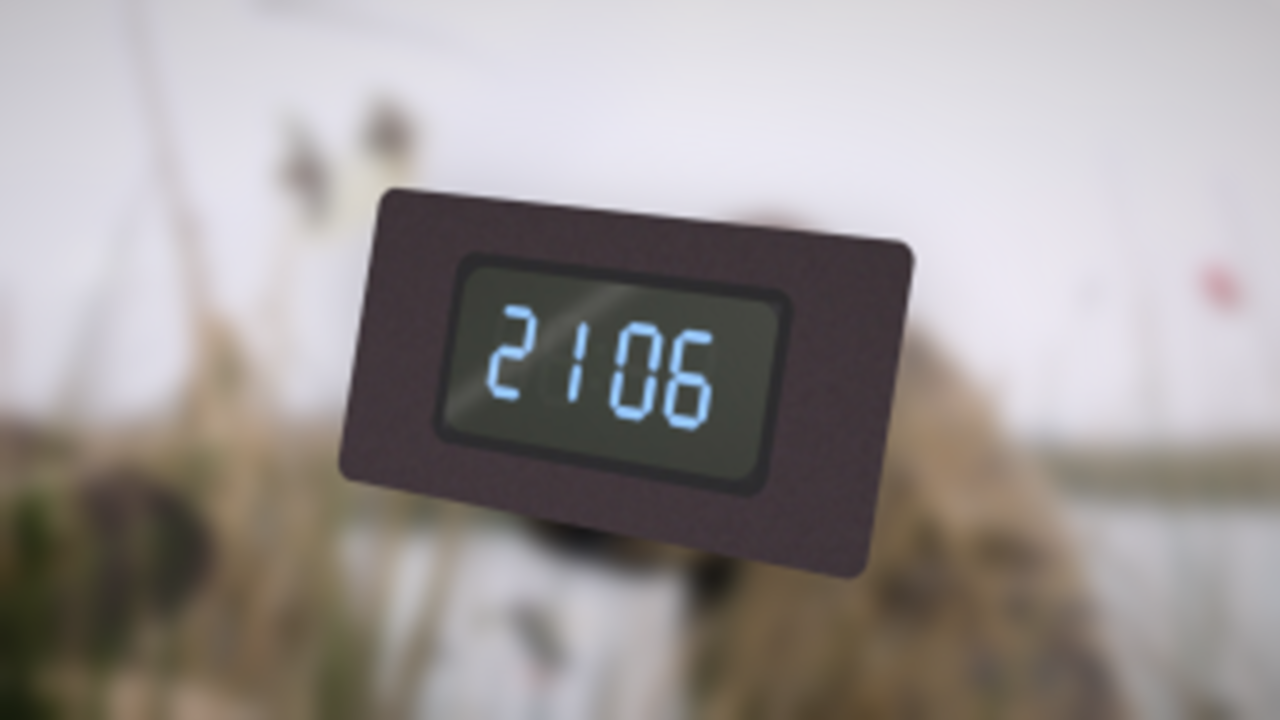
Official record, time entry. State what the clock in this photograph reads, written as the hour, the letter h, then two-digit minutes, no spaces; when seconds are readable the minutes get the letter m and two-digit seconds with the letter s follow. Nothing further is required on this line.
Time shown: 21h06
